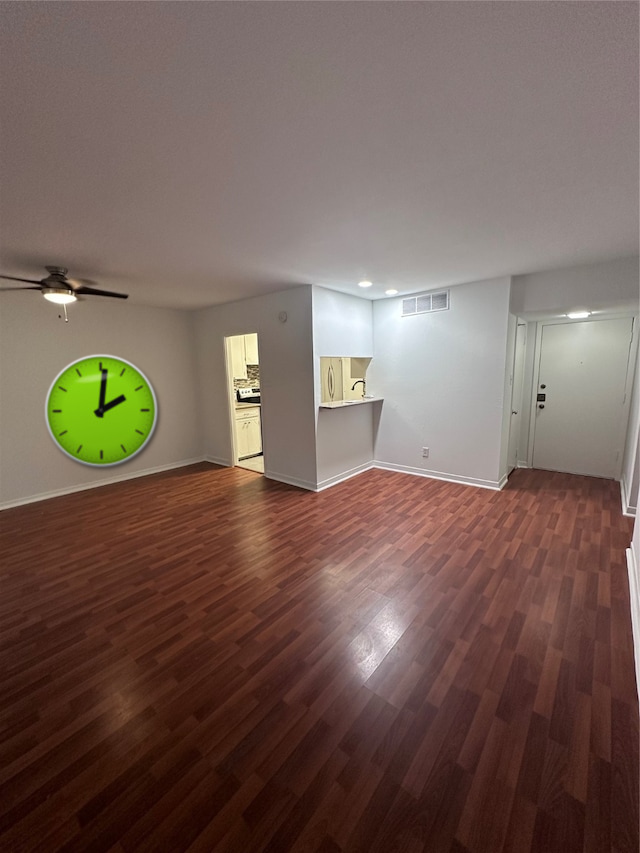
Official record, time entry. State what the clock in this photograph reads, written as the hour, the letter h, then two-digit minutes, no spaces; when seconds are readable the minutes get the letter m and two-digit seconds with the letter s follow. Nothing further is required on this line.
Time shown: 2h01
